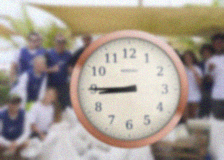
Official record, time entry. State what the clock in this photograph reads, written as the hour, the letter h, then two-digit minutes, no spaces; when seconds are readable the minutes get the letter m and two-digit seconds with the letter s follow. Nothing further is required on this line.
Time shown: 8h45
